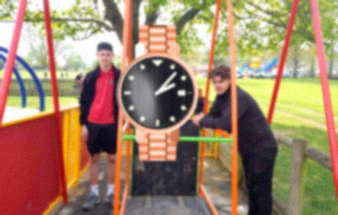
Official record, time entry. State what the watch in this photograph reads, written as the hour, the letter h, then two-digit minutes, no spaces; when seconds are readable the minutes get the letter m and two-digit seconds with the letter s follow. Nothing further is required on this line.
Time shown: 2h07
